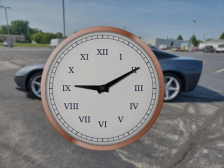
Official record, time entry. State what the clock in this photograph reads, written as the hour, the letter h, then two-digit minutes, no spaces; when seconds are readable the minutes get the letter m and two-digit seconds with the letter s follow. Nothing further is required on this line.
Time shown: 9h10
